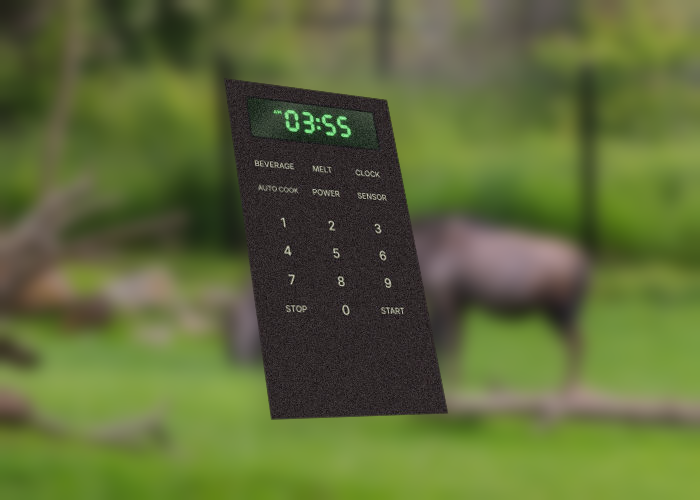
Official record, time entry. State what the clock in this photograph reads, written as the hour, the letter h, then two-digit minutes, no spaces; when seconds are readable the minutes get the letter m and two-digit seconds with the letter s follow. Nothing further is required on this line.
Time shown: 3h55
